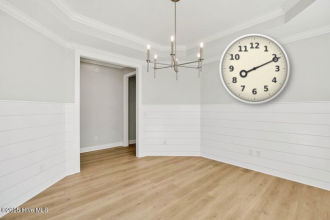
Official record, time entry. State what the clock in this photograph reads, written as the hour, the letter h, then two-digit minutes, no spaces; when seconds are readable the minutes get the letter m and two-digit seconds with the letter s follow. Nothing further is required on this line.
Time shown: 8h11
